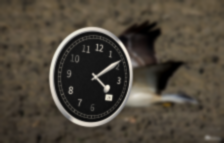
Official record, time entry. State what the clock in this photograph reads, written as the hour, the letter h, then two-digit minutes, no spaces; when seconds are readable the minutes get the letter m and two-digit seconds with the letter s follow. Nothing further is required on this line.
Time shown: 4h09
